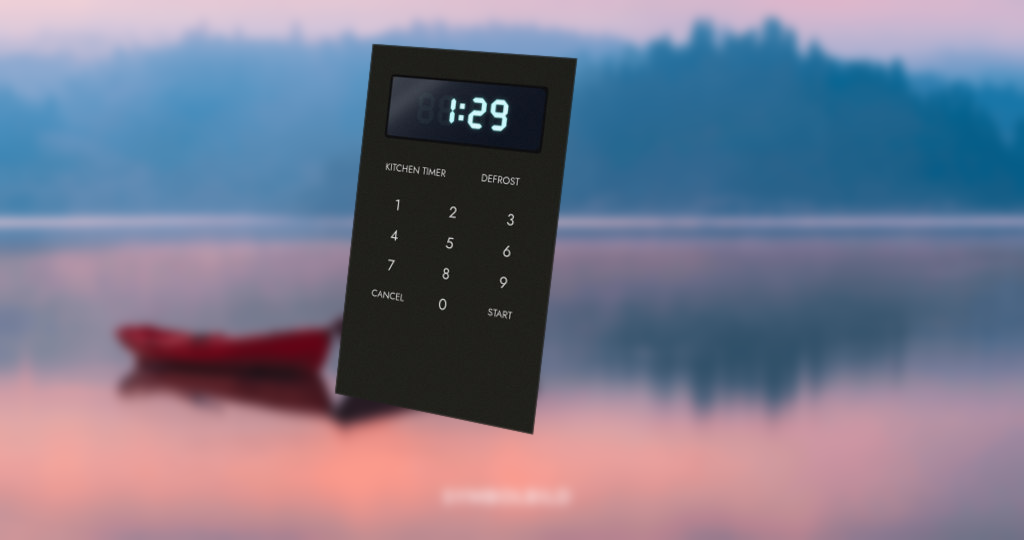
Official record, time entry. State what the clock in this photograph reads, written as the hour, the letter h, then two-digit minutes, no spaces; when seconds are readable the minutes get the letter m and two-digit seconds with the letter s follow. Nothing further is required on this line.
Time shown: 1h29
